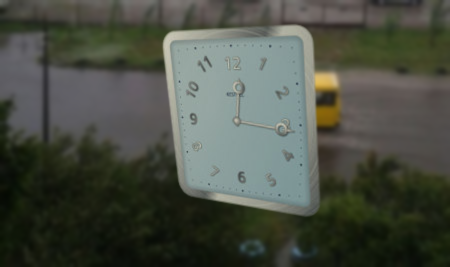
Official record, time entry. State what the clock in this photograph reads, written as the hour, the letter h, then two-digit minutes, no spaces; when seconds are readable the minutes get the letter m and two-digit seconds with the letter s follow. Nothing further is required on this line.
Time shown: 12h16
